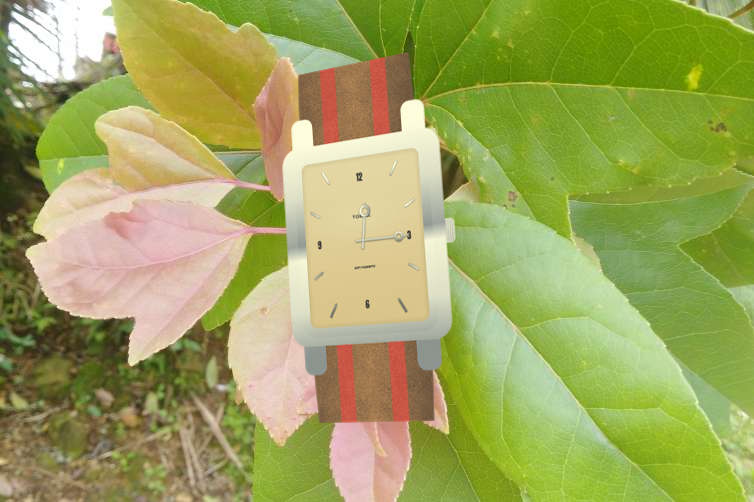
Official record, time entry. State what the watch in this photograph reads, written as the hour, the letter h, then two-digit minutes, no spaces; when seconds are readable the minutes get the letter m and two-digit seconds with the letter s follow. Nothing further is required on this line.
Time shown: 12h15
